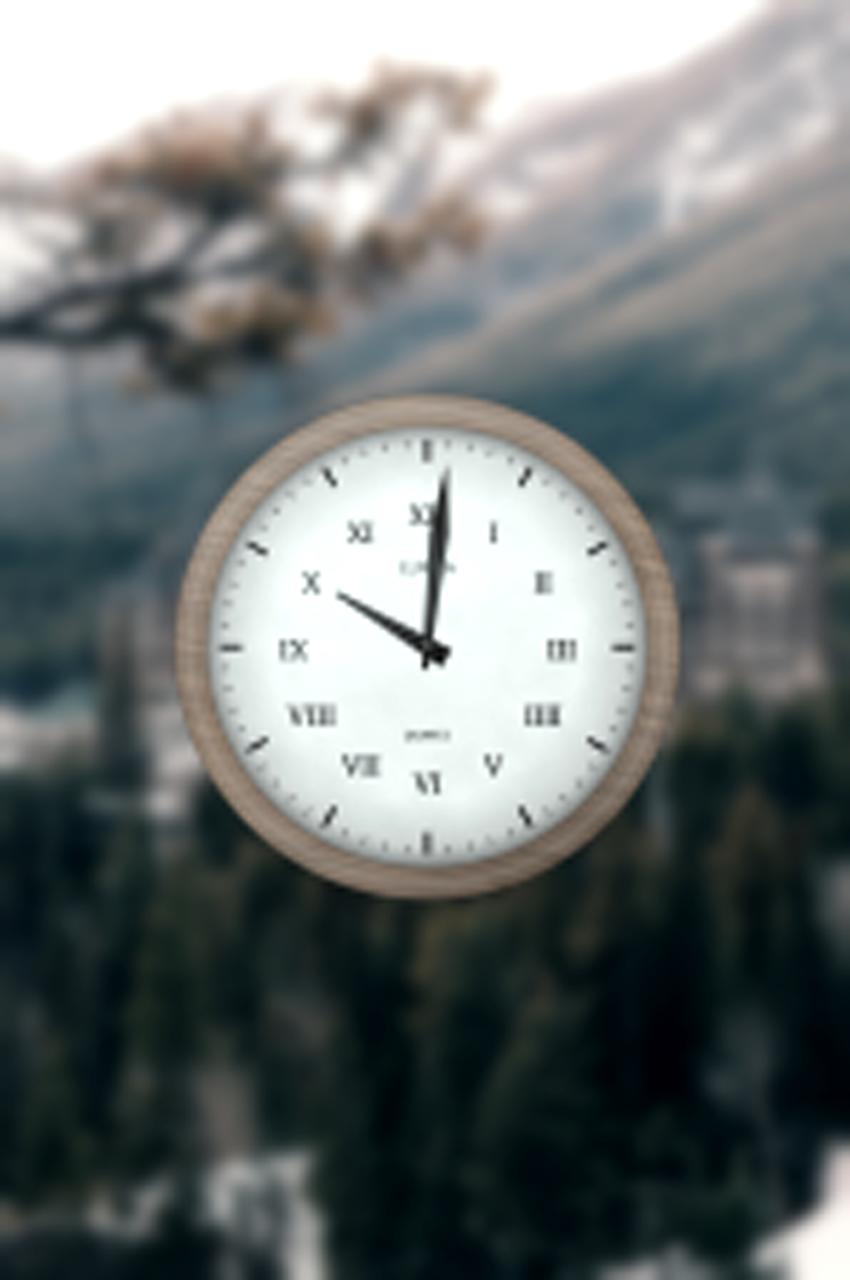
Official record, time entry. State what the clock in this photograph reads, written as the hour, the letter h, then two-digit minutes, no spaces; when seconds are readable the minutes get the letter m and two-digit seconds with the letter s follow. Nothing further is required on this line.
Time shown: 10h01
